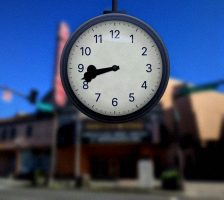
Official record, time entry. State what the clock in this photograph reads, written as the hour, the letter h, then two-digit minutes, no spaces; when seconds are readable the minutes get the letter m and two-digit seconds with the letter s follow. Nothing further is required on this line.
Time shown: 8h42
